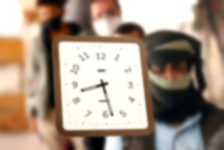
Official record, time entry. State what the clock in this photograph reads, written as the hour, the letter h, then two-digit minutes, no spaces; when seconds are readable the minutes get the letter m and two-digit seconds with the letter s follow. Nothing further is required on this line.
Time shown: 8h28
